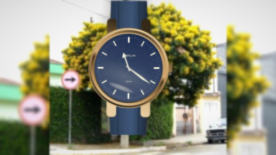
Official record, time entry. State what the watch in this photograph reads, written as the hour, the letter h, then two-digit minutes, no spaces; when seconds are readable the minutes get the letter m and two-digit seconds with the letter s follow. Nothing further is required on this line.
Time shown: 11h21
